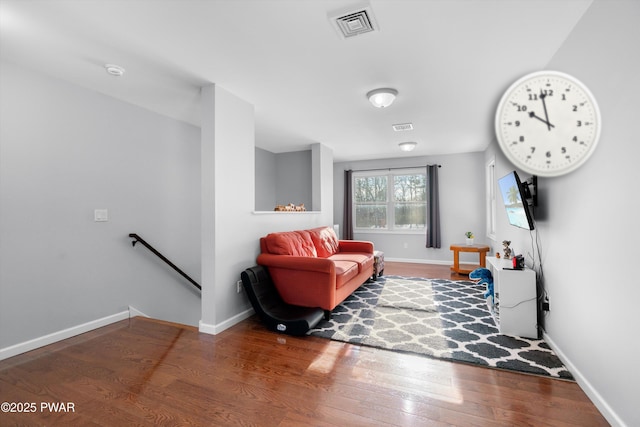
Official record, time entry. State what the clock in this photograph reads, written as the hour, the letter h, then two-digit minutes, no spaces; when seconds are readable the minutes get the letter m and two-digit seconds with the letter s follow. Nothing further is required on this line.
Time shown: 9h58
